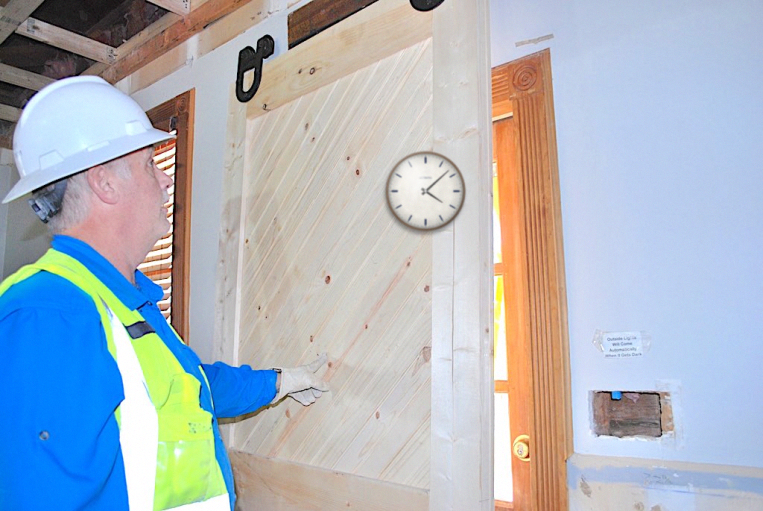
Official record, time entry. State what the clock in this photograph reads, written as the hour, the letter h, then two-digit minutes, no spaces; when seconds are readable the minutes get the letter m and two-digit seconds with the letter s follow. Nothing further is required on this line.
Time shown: 4h08
